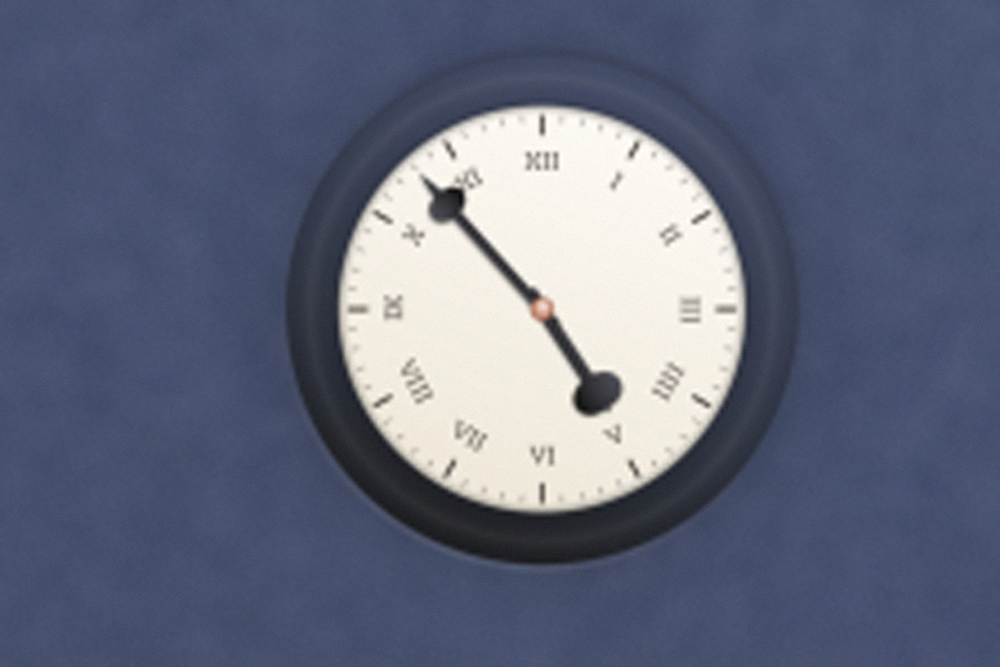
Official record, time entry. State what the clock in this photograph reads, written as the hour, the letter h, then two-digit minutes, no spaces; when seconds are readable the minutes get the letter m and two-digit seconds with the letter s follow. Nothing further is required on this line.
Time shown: 4h53
